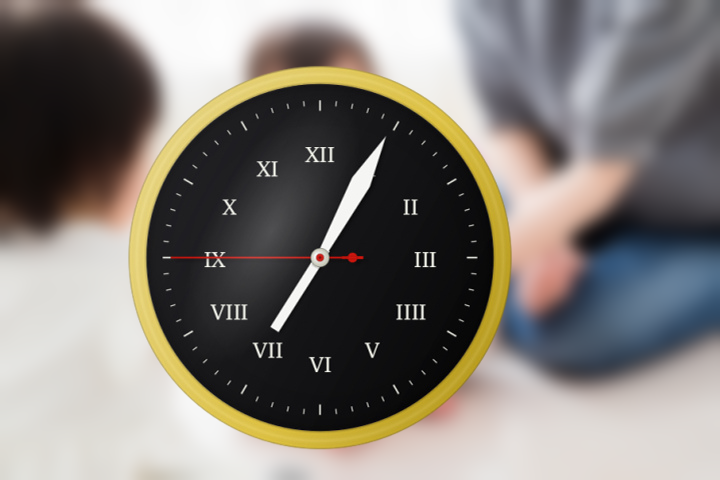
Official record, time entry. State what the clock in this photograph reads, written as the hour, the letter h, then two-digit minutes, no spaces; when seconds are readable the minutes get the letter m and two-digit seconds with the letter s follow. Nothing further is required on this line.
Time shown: 7h04m45s
